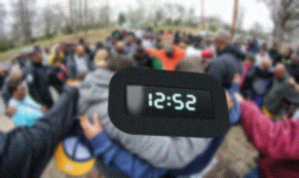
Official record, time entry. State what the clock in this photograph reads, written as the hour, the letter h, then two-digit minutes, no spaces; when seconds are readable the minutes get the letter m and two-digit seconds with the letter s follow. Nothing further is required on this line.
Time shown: 12h52
